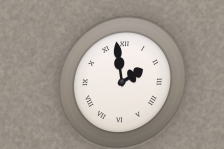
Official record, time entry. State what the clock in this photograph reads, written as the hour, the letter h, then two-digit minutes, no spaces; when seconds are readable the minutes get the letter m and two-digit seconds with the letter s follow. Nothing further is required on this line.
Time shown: 1h58
